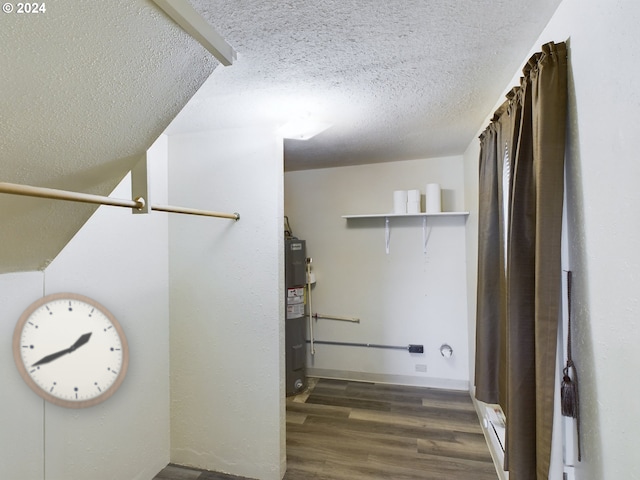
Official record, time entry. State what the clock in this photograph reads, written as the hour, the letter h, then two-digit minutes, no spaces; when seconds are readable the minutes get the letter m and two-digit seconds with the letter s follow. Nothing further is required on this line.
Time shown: 1h41
